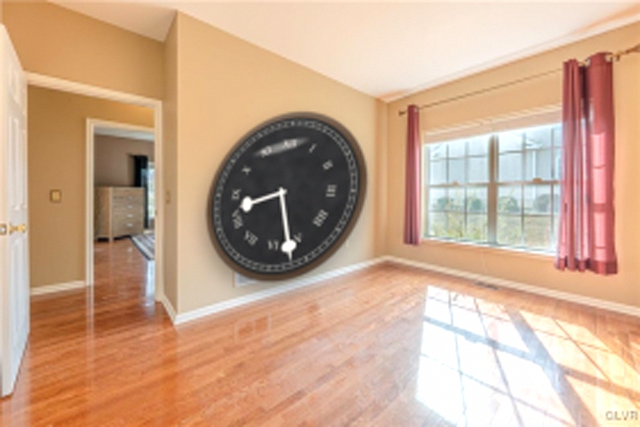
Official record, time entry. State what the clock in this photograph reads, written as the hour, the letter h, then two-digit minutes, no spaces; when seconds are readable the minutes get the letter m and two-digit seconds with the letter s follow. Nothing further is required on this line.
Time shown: 8h27
